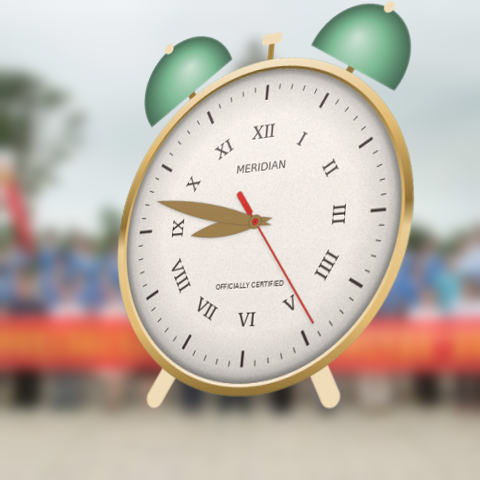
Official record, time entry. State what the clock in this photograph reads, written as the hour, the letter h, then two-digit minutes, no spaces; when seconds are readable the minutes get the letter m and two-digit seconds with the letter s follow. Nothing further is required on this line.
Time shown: 8h47m24s
